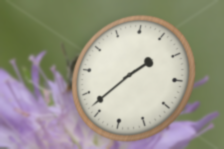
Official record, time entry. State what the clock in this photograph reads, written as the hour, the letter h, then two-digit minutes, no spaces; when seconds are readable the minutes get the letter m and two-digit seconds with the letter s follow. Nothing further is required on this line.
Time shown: 1h37
